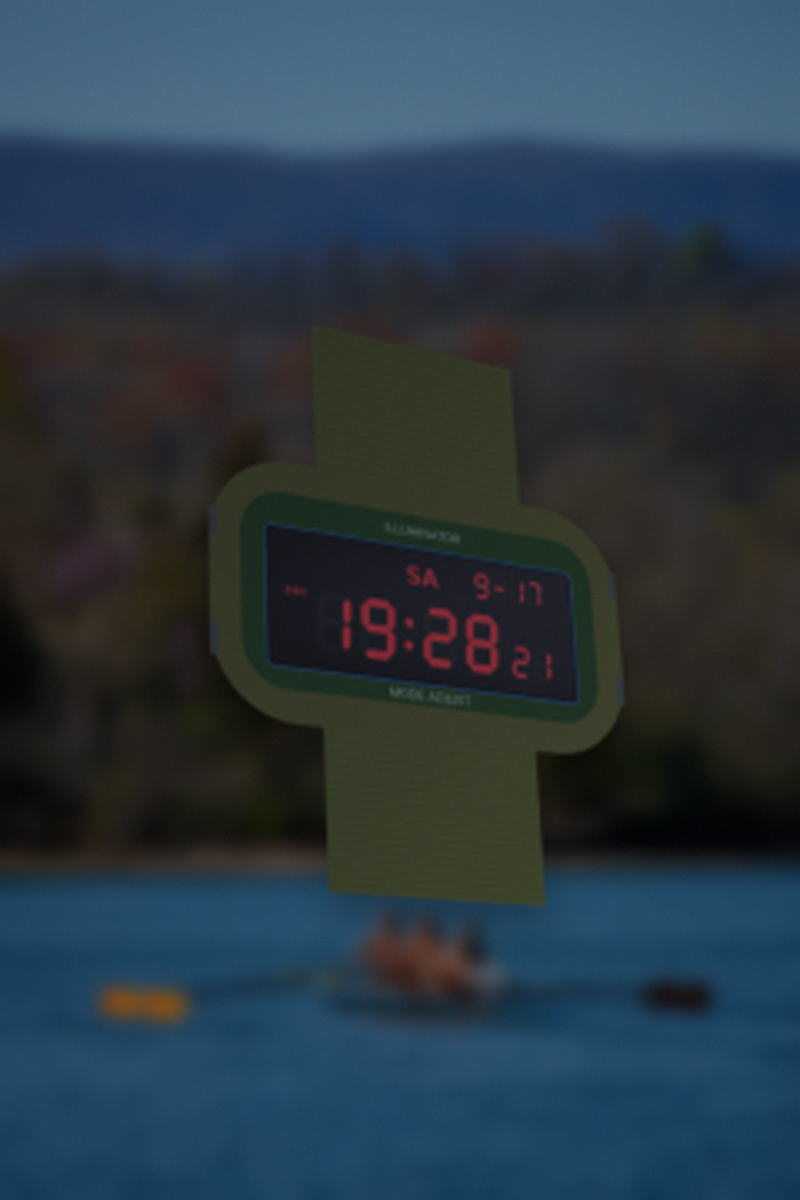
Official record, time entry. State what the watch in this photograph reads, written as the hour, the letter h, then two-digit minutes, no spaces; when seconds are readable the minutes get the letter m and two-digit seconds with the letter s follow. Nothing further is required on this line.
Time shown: 19h28m21s
